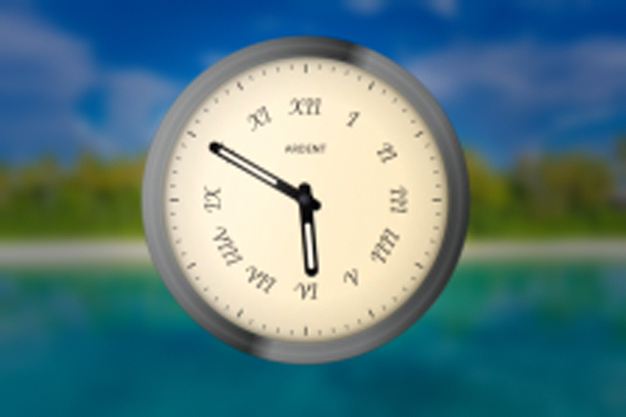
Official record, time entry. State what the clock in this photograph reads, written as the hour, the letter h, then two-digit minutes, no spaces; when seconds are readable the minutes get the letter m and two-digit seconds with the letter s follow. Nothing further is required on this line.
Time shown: 5h50
